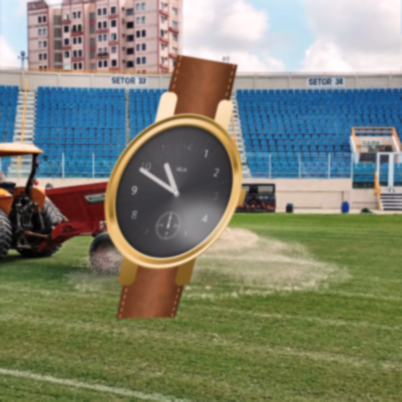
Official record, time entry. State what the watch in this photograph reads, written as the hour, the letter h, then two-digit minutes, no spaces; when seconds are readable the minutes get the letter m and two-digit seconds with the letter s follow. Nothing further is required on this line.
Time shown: 10h49
